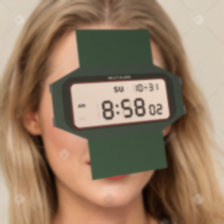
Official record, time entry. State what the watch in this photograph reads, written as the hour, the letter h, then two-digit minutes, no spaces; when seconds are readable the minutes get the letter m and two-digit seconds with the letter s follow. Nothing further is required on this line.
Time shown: 8h58m02s
